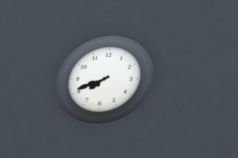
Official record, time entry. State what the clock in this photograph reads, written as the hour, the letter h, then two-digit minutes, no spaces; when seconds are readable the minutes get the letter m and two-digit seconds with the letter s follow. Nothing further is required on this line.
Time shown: 7h41
